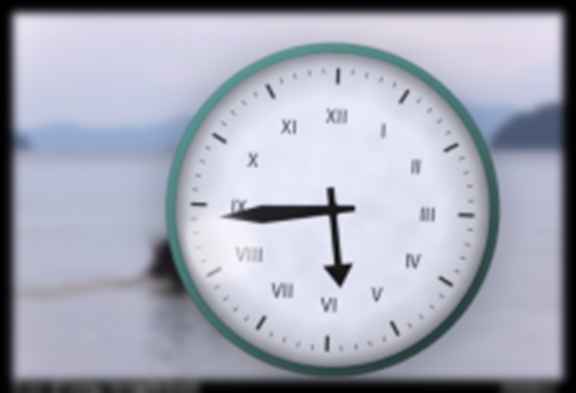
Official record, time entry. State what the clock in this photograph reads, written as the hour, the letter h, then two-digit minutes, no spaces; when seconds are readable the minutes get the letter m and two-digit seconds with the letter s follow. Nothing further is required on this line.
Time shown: 5h44
